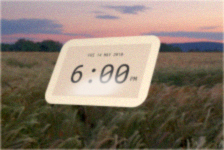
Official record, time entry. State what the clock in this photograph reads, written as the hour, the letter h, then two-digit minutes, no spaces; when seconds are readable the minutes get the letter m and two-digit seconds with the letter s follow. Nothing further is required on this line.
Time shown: 6h00
